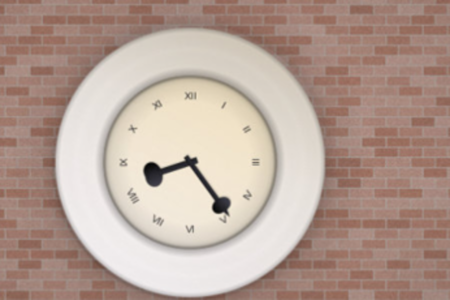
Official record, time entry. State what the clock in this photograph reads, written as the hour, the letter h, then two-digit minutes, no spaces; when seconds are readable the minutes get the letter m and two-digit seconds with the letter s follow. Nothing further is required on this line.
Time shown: 8h24
